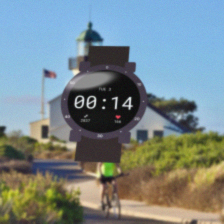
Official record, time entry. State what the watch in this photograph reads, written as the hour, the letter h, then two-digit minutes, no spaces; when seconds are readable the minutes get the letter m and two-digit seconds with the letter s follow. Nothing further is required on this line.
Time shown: 0h14
